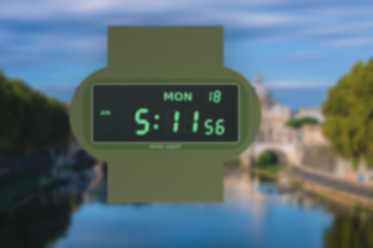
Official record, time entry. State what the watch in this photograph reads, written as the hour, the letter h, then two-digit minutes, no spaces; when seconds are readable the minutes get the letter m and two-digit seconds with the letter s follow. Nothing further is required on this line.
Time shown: 5h11m56s
